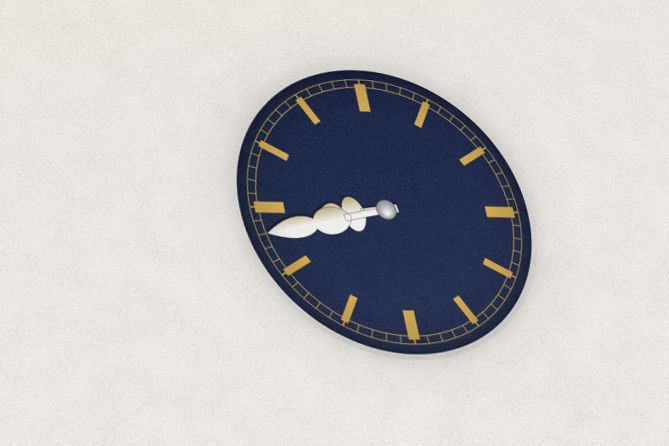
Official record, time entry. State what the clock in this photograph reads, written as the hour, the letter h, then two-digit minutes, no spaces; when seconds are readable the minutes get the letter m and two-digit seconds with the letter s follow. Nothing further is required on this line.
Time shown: 8h43
